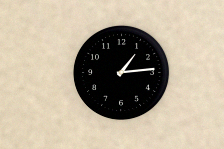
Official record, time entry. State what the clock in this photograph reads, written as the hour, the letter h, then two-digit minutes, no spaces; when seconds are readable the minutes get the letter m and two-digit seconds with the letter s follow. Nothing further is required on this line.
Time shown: 1h14
